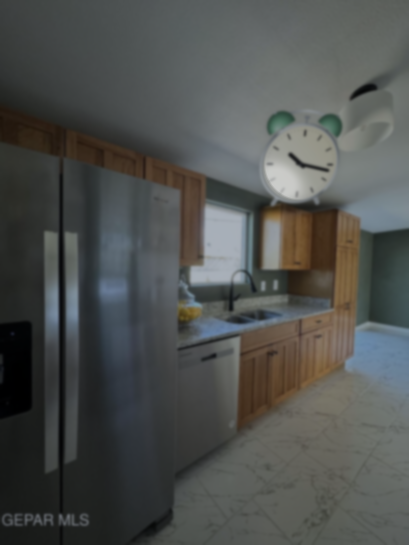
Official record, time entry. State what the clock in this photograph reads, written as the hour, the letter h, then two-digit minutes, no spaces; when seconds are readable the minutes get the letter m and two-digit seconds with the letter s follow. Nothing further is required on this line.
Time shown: 10h17
